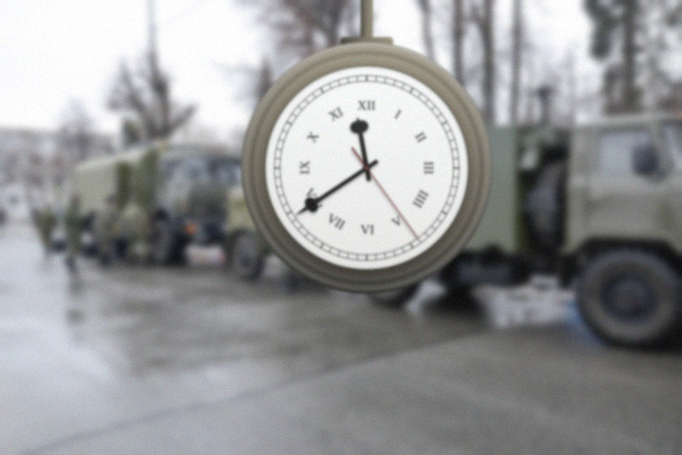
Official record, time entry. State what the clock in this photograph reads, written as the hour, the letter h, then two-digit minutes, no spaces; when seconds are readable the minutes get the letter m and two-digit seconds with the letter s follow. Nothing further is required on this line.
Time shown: 11h39m24s
